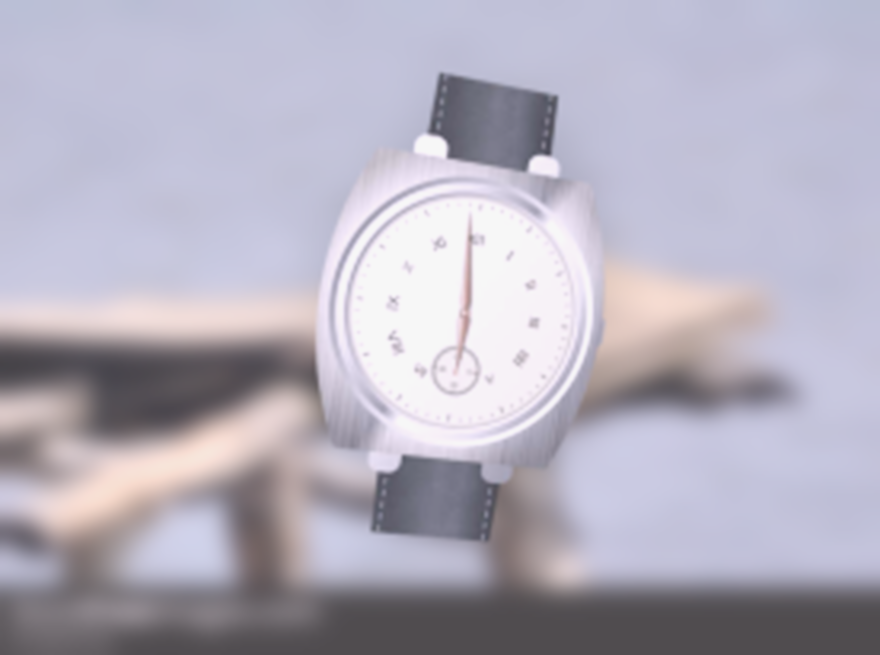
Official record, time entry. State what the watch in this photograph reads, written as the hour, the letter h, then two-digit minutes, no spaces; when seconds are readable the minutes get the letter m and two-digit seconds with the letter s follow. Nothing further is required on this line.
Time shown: 5h59
